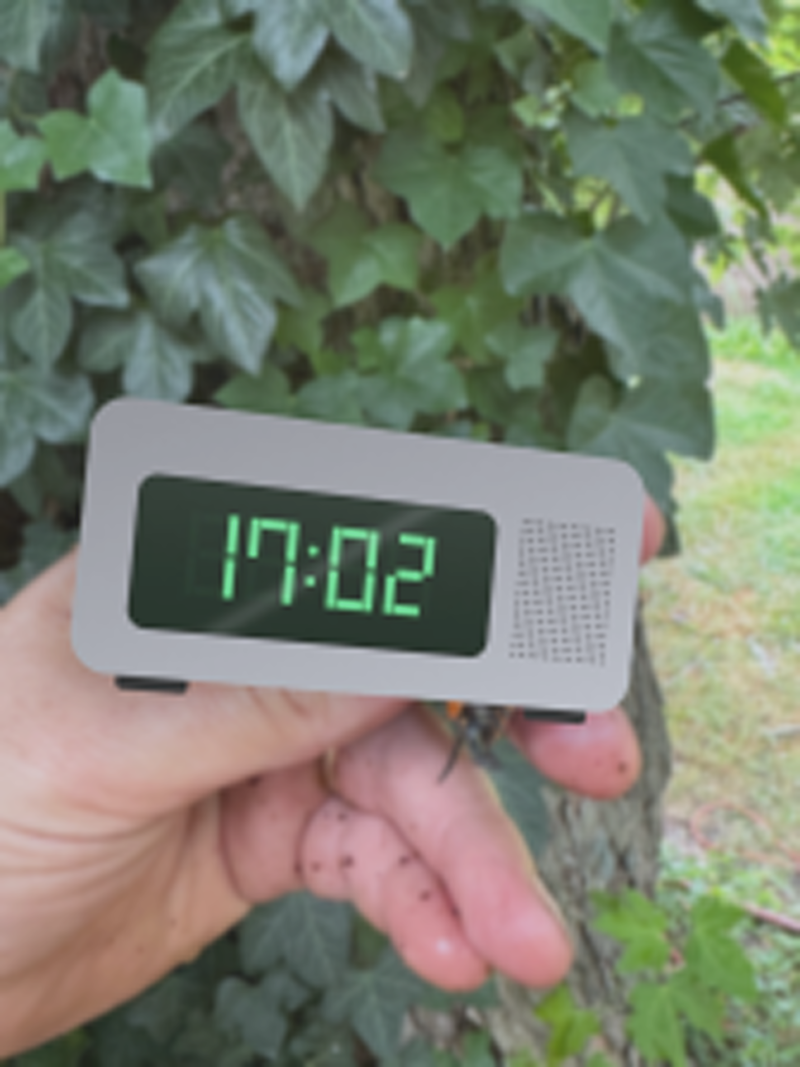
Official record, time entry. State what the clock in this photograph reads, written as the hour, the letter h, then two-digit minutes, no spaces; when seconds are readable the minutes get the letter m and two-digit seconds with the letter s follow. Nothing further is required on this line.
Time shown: 17h02
